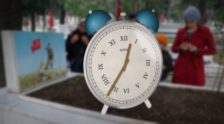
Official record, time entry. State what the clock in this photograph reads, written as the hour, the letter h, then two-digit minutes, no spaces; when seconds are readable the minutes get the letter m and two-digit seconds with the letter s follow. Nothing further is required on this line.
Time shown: 12h36
